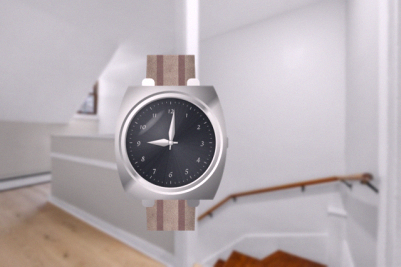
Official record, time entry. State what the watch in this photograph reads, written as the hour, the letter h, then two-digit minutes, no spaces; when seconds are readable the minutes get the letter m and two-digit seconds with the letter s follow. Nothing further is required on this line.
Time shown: 9h01
